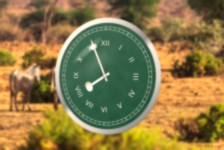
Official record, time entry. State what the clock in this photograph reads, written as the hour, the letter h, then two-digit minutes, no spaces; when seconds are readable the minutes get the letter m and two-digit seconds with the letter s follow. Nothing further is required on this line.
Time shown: 7h56
